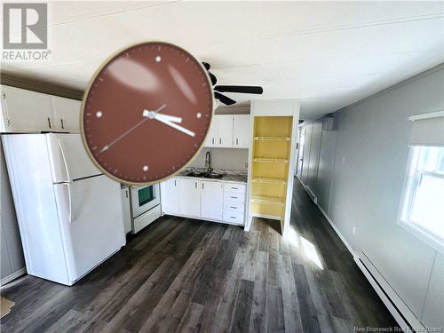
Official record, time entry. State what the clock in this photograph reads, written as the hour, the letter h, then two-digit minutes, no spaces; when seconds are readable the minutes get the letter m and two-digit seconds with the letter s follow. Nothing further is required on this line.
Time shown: 3h18m39s
